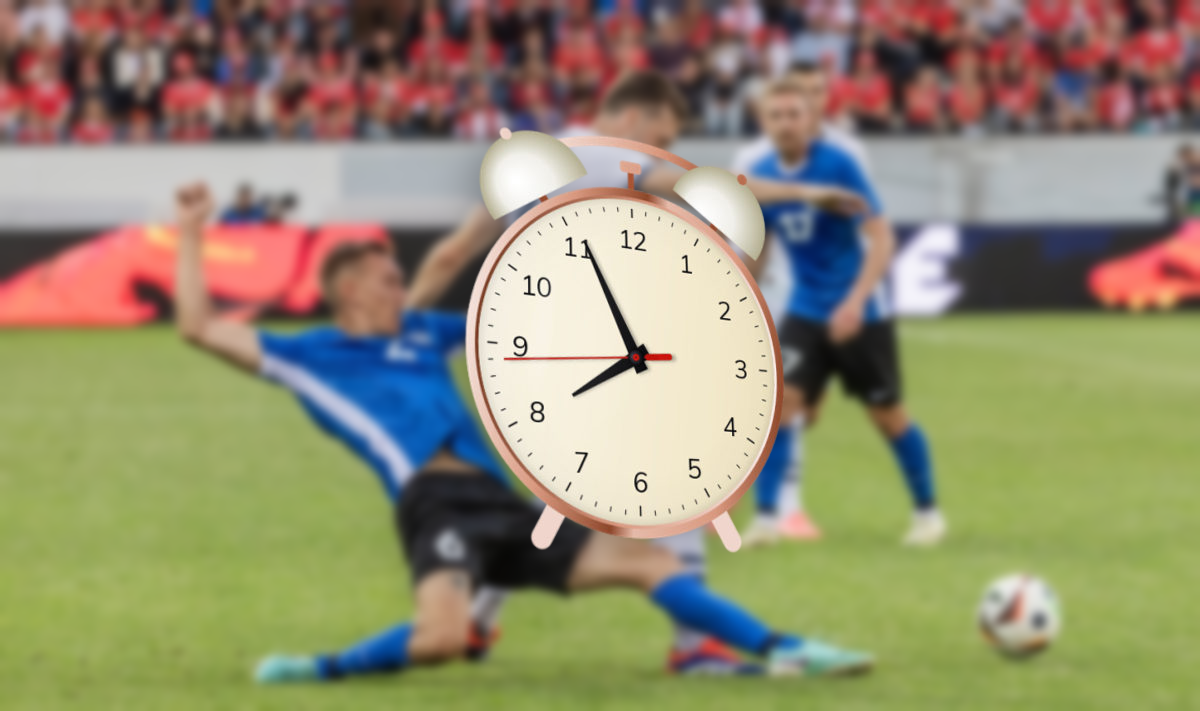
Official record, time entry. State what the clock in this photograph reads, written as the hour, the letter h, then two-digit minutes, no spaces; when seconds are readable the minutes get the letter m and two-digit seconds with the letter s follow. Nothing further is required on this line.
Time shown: 7h55m44s
